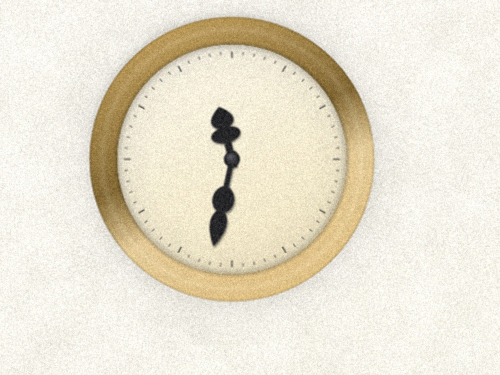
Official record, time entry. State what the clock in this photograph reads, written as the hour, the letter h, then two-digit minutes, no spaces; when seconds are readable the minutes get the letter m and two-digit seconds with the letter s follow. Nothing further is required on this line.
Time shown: 11h32
